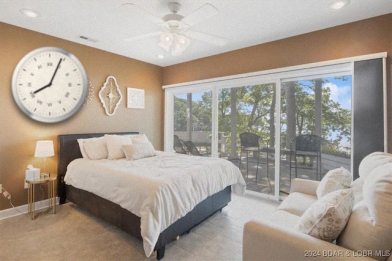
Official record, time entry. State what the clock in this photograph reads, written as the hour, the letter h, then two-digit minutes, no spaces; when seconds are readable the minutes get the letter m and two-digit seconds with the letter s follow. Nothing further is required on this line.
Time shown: 8h04
